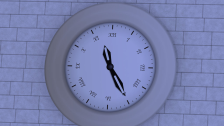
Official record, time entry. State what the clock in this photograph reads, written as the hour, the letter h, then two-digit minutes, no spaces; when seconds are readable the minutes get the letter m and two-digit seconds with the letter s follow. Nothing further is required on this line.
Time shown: 11h25
